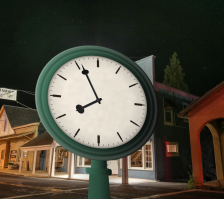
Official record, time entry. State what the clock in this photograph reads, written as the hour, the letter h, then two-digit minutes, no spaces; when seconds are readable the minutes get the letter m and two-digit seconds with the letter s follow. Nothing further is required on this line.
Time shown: 7h56
